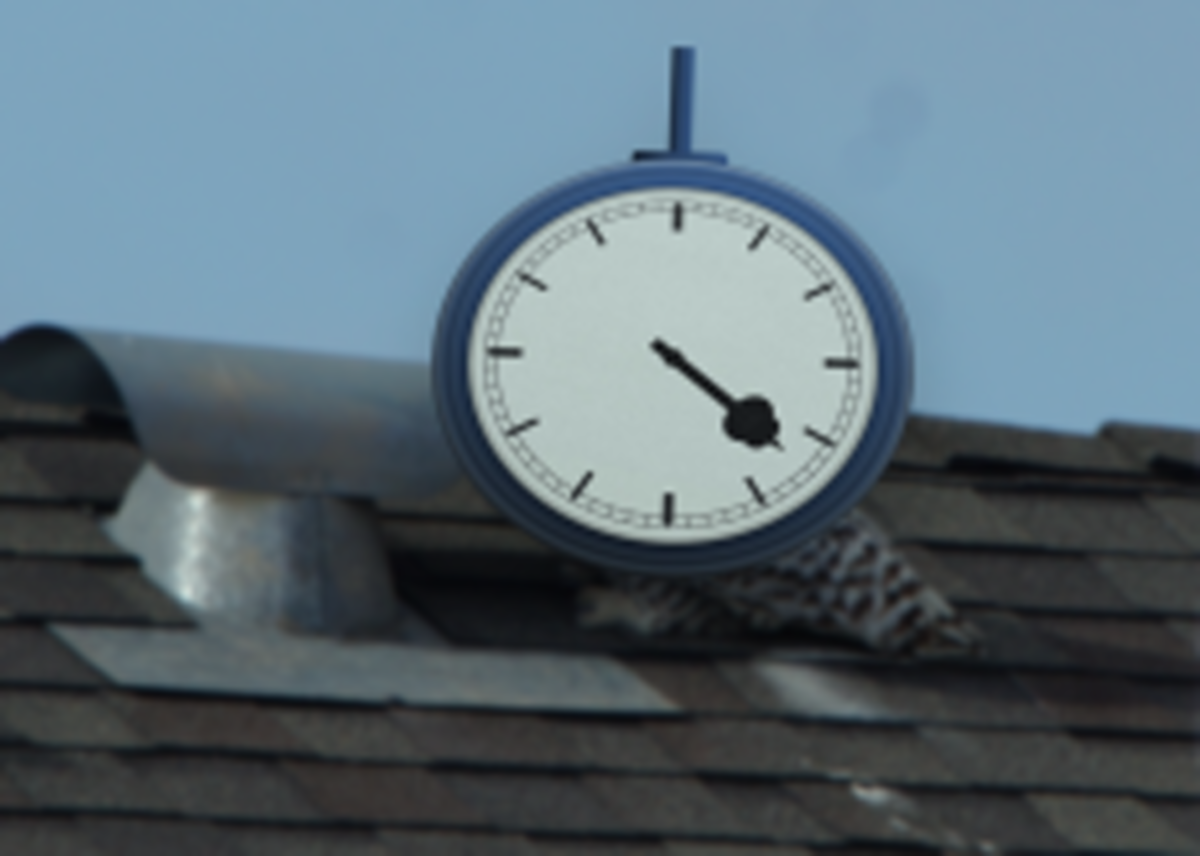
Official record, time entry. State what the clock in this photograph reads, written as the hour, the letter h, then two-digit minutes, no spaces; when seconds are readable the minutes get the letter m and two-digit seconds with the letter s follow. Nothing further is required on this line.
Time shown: 4h22
